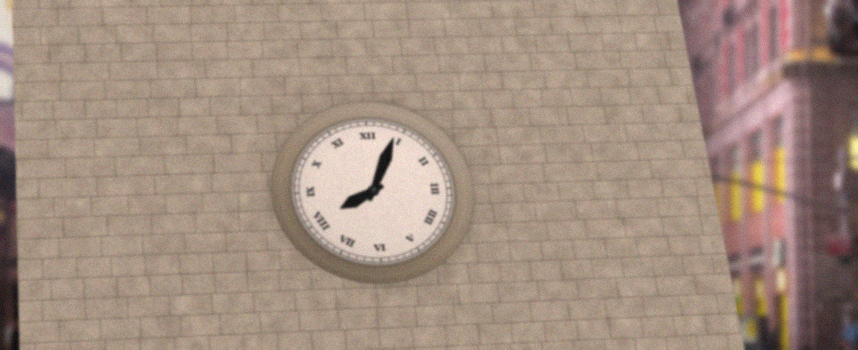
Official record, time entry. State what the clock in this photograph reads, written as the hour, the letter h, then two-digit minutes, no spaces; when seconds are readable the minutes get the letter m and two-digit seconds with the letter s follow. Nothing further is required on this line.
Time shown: 8h04
